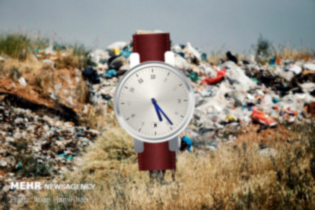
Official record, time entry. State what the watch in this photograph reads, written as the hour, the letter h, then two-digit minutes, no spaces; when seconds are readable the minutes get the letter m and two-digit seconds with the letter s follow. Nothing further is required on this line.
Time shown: 5h24
